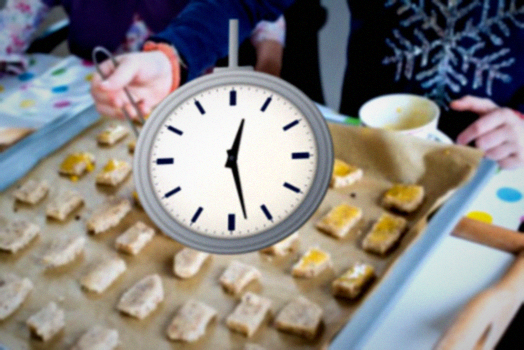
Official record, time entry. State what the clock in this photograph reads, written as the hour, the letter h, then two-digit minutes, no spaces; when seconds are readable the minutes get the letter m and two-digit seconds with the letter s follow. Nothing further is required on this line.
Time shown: 12h28
